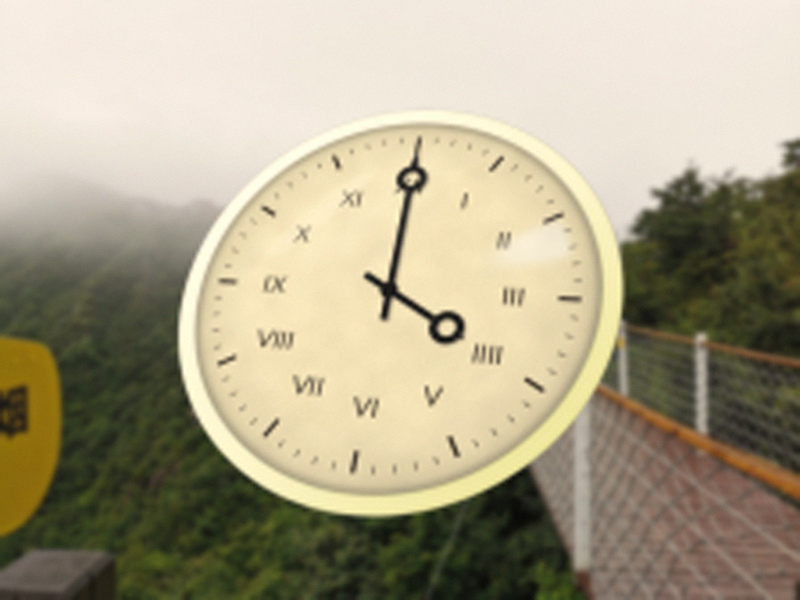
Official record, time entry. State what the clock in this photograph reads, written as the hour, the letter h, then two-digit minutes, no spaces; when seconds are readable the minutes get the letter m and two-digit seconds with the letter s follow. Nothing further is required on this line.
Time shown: 4h00
